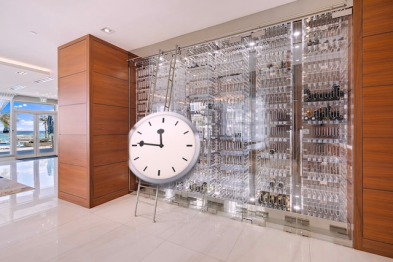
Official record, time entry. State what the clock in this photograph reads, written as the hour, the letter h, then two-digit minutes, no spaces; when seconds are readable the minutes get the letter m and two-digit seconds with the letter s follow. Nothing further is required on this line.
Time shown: 11h46
